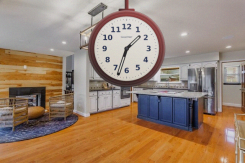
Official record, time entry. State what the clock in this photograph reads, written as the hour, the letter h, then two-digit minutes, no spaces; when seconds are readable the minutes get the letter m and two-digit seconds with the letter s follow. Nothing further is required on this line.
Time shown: 1h33
